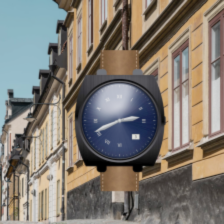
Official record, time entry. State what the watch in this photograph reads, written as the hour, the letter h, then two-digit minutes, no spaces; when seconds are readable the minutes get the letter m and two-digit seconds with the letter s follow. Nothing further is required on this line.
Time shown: 2h41
